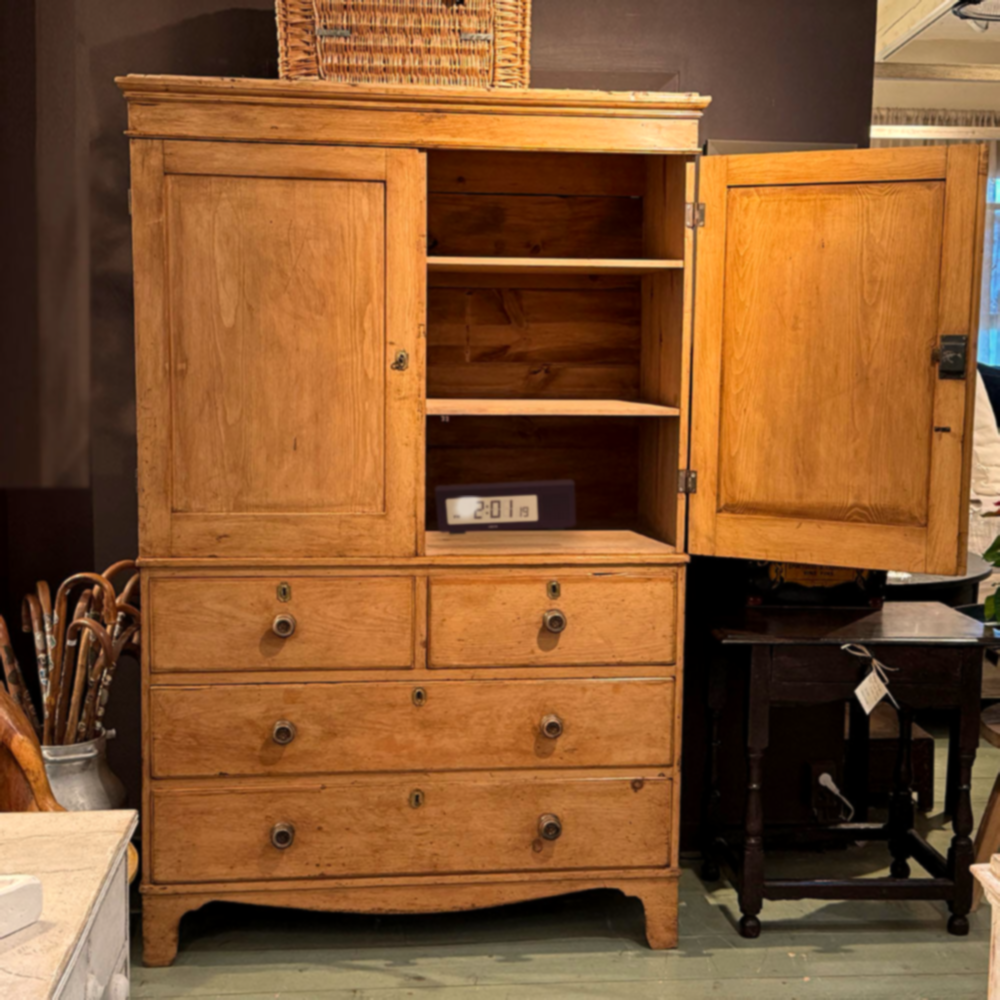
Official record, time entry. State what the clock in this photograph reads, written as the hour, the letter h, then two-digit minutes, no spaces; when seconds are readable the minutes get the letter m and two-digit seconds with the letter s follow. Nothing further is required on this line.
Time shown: 2h01
